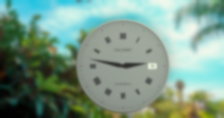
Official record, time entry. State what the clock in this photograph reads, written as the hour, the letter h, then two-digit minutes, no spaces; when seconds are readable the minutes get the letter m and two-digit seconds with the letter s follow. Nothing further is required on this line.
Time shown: 2h47
